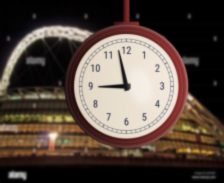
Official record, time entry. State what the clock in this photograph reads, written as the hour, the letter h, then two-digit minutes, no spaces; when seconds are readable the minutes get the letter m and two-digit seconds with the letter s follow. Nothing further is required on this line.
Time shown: 8h58
